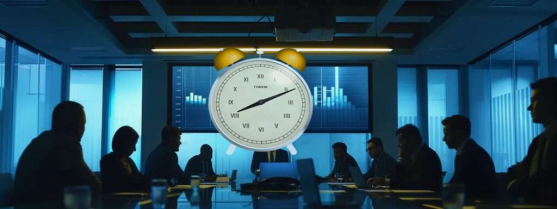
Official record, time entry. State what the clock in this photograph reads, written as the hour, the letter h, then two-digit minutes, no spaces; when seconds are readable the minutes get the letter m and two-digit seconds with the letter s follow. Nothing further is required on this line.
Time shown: 8h11
